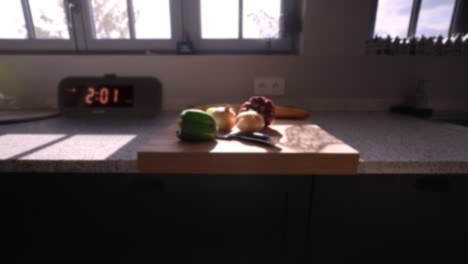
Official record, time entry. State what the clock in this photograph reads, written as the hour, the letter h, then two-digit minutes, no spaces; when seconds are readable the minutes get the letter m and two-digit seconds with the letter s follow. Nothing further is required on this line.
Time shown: 2h01
